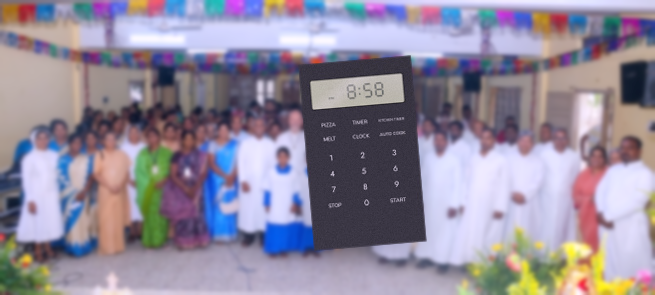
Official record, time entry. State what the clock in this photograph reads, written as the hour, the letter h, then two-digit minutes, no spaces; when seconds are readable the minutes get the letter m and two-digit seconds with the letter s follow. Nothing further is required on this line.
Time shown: 8h58
